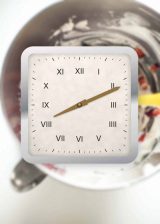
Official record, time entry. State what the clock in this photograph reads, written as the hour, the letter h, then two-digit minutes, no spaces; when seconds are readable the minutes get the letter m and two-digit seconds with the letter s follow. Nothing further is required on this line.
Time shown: 8h11
